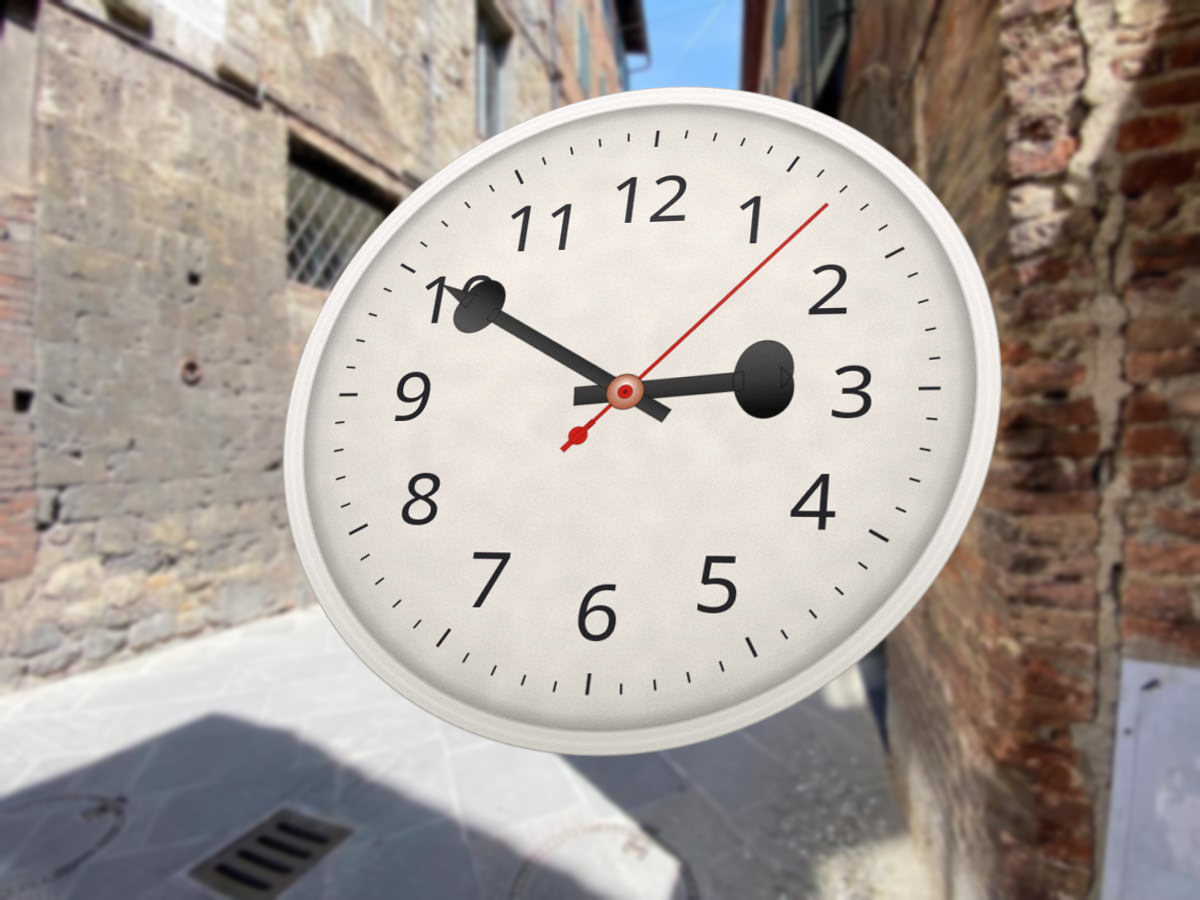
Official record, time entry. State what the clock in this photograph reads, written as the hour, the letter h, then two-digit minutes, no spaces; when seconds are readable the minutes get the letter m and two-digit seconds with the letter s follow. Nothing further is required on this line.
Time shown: 2h50m07s
